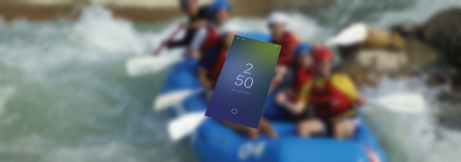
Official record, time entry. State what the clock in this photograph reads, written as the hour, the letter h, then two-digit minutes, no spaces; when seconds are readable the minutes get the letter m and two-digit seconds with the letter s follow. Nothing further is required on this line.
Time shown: 2h50
